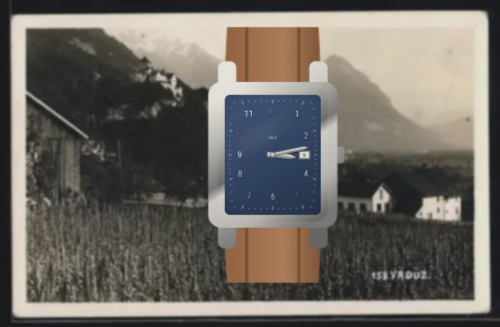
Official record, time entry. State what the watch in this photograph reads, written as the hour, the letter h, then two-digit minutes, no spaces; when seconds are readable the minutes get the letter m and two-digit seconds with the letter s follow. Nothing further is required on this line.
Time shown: 3h13
